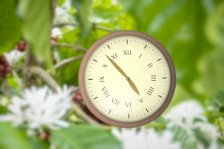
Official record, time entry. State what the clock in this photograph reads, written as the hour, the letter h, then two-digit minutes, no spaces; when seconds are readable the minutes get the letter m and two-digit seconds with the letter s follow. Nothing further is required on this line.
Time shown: 4h53
